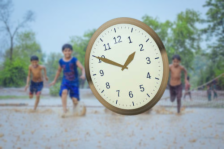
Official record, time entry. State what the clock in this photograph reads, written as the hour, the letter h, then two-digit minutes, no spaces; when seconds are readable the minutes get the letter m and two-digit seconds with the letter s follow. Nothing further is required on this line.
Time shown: 1h50
